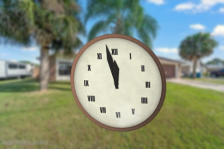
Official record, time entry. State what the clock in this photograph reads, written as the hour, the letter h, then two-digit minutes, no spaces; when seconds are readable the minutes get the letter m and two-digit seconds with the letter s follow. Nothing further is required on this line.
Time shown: 11h58
